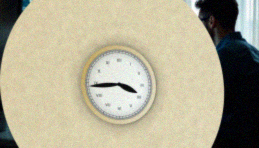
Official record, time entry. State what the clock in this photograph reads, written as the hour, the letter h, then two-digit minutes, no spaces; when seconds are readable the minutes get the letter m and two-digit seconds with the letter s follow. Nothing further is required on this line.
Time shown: 3h44
